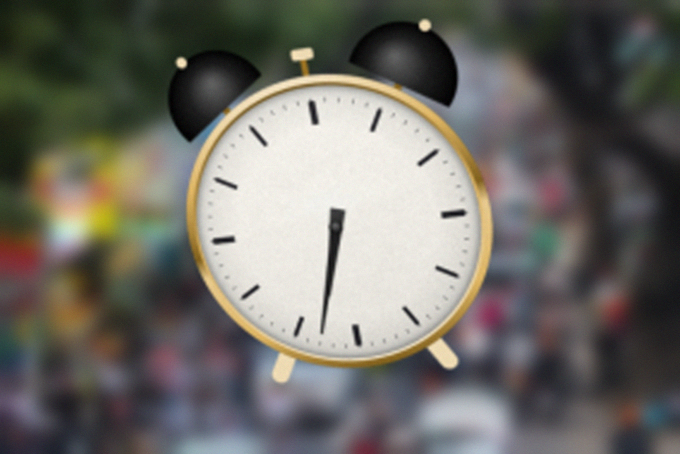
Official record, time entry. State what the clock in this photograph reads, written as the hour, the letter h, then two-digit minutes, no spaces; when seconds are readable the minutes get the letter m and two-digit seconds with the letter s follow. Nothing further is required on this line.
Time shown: 6h33
